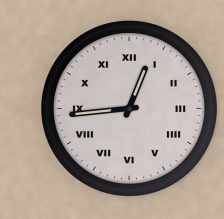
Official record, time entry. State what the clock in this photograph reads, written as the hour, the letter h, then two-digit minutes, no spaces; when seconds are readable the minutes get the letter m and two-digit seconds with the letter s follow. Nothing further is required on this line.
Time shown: 12h44
